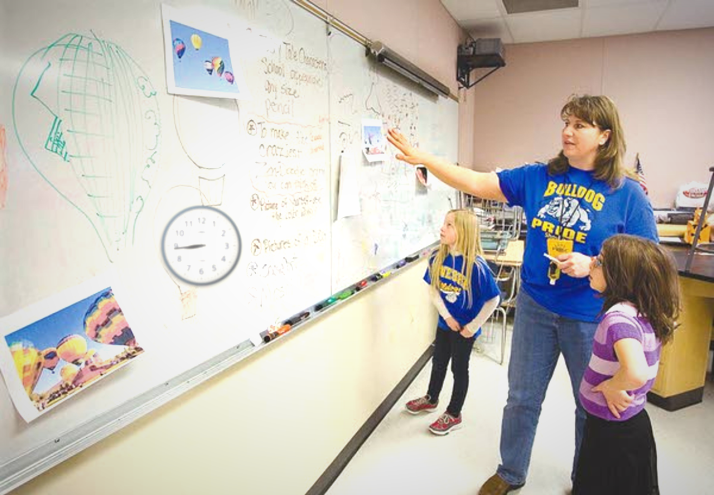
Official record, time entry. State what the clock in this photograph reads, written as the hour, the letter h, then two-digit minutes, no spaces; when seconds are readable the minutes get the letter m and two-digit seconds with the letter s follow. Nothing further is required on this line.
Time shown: 8h44
